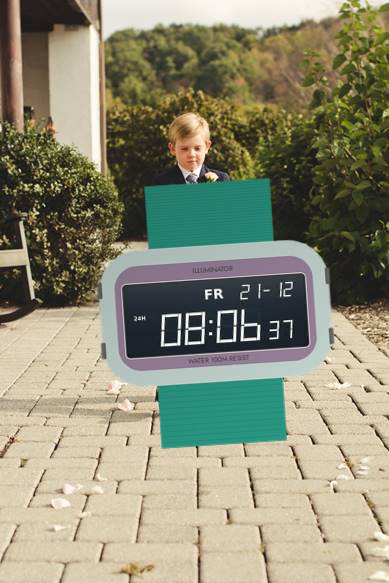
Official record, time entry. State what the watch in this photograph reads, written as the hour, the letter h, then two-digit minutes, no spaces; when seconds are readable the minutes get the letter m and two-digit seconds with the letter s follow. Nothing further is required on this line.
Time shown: 8h06m37s
